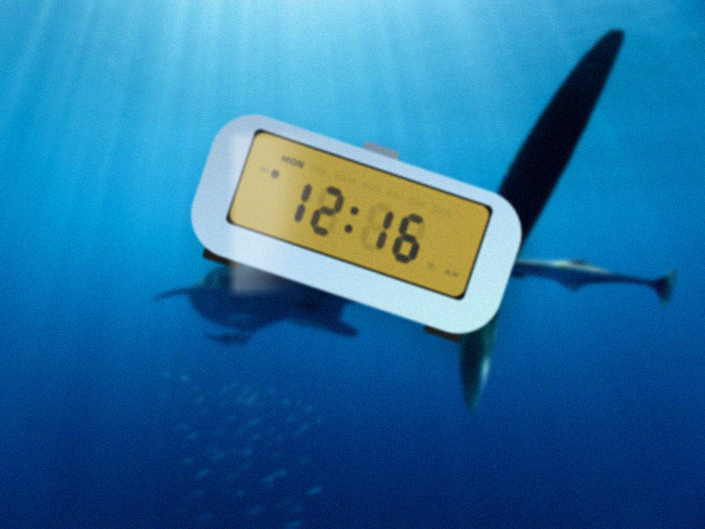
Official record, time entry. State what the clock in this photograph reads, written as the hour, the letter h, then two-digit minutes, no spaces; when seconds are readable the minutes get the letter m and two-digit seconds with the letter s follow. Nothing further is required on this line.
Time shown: 12h16
